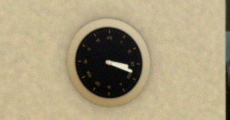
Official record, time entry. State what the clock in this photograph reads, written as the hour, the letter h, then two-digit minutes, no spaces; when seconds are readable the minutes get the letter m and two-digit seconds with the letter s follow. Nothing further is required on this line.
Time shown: 3h18
